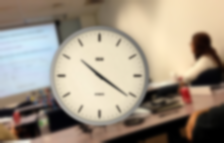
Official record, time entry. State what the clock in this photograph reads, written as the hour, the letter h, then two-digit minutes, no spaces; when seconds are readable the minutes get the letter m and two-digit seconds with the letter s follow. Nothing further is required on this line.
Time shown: 10h21
